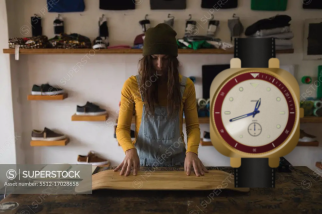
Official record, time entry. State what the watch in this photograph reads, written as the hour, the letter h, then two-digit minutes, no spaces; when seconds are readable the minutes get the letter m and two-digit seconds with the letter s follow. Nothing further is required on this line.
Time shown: 12h42
